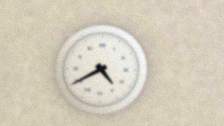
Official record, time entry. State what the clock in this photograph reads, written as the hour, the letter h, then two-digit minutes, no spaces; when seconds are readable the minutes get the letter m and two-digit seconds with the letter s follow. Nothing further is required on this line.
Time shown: 4h40
